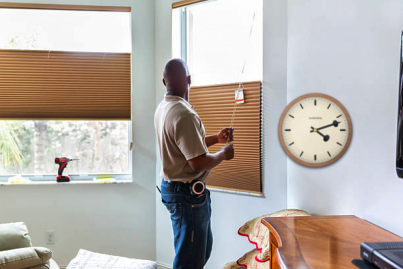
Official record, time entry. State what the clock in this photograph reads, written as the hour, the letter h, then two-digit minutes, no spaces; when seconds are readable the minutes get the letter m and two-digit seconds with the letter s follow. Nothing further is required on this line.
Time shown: 4h12
